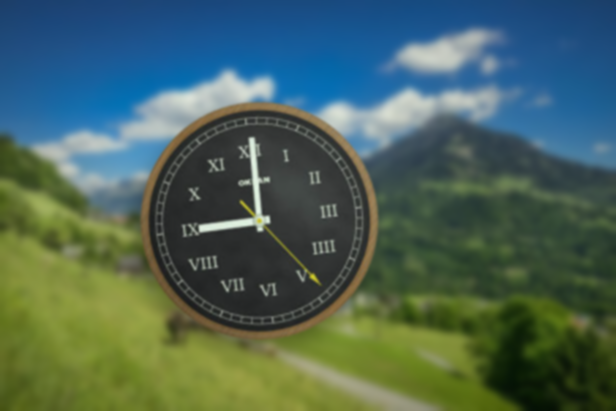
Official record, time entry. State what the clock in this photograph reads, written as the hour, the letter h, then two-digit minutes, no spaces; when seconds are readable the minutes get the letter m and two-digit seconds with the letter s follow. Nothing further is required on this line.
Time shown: 9h00m24s
